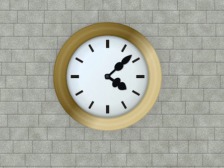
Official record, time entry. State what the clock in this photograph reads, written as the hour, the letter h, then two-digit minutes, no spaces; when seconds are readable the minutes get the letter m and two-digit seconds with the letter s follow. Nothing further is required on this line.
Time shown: 4h08
